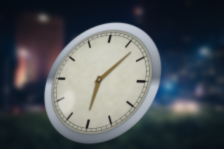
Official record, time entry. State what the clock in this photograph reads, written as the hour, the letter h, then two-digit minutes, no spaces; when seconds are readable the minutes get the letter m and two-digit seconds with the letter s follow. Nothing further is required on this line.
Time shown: 6h07
